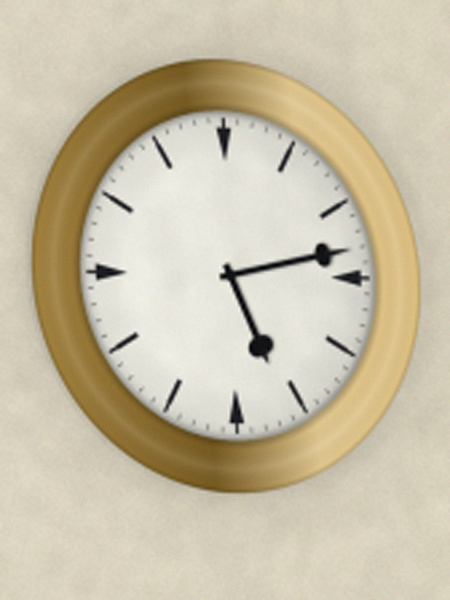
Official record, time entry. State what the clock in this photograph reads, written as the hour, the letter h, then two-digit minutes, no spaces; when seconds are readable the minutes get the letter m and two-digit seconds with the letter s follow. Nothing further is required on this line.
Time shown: 5h13
